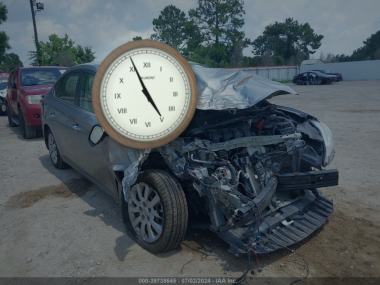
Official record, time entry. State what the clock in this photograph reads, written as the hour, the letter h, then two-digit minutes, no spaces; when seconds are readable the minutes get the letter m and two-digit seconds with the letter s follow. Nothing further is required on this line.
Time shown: 4h56
